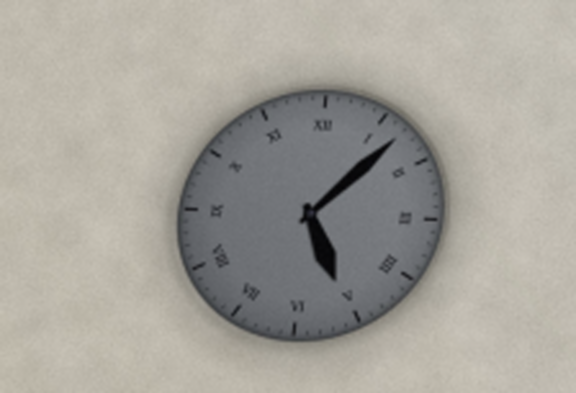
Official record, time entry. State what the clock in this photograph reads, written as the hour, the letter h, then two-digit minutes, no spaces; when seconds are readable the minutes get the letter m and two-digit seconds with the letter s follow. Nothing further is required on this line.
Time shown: 5h07
